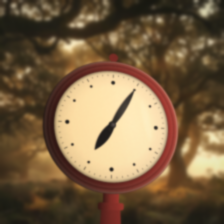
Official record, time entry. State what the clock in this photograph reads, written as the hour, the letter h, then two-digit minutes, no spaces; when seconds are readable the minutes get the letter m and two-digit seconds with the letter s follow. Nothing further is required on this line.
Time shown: 7h05
